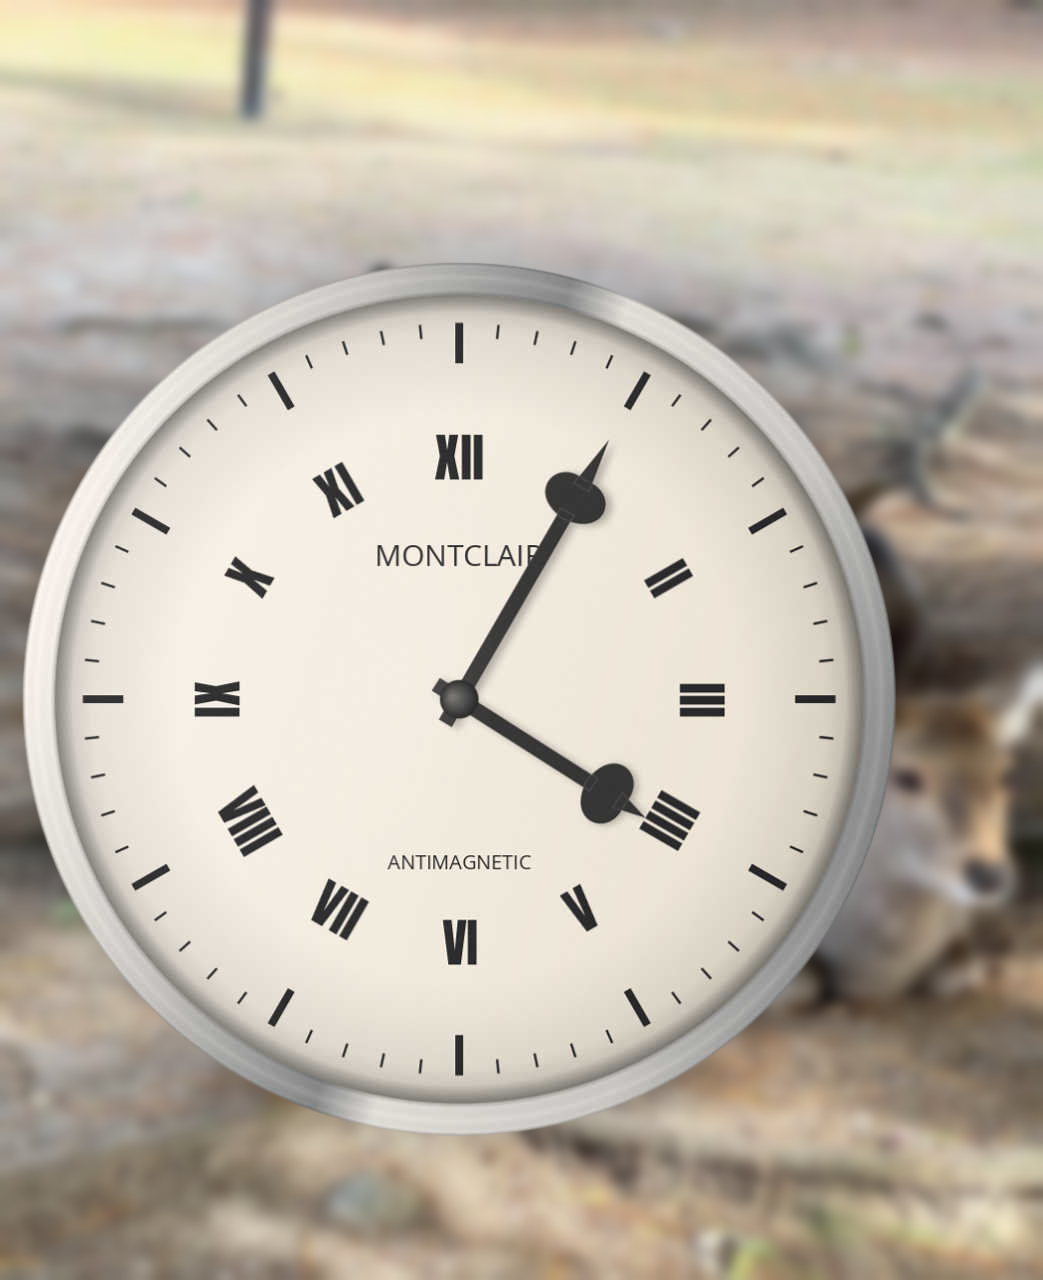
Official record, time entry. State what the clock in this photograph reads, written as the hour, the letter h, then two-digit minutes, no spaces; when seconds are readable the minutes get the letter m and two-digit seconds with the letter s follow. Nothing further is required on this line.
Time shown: 4h05
